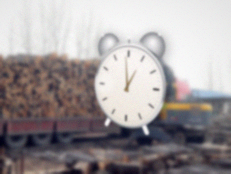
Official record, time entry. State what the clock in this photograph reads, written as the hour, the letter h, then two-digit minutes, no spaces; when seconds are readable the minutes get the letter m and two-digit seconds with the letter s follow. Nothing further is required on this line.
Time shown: 12h59
